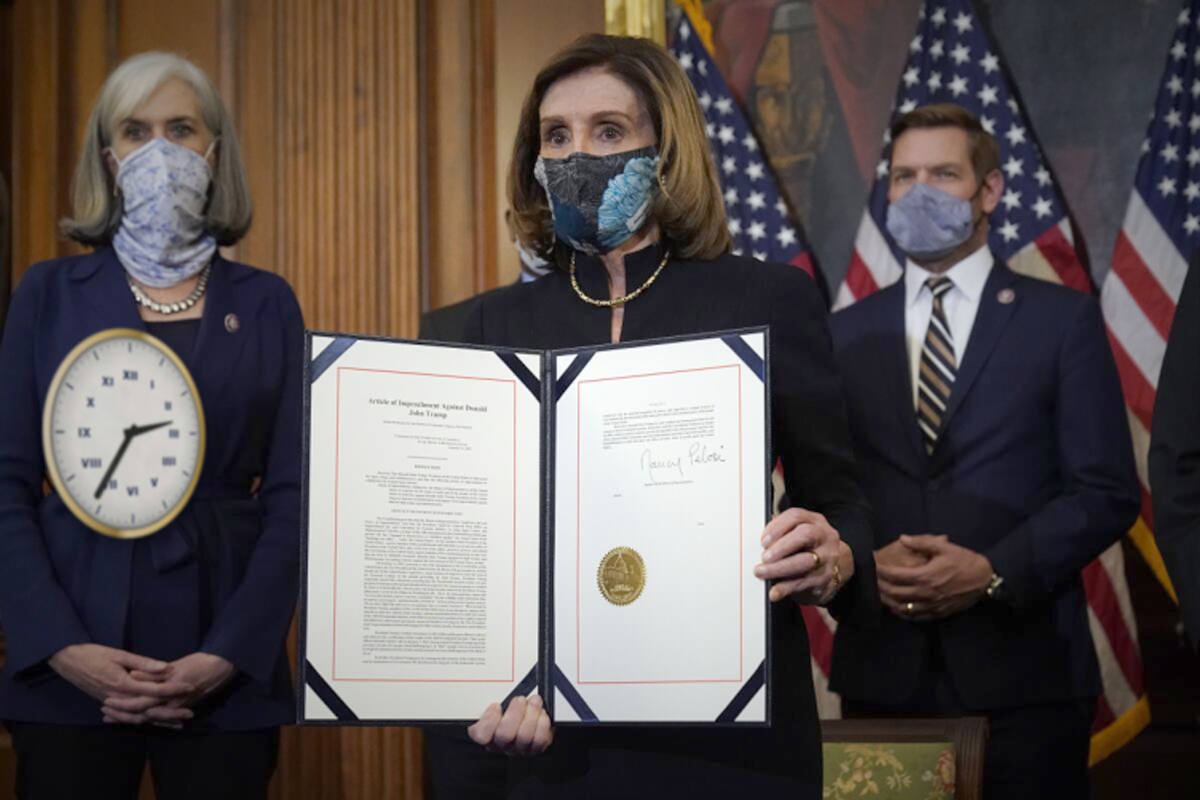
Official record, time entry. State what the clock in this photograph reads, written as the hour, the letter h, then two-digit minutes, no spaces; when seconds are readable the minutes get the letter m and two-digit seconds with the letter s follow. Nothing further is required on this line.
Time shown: 2h36
